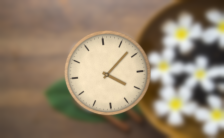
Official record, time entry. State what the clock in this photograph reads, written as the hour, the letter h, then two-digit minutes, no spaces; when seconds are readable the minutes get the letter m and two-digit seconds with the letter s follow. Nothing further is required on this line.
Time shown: 4h08
